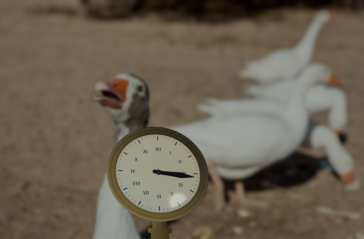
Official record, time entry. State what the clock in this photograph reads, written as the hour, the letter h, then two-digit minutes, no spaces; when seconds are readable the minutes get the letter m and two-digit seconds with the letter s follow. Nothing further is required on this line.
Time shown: 3h16
